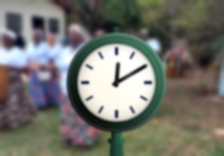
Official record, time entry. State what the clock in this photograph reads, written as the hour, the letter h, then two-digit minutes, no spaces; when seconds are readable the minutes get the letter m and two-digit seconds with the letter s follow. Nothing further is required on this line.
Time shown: 12h10
